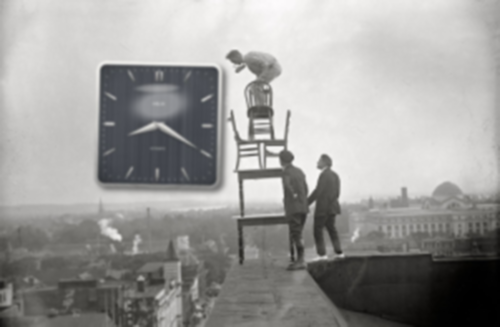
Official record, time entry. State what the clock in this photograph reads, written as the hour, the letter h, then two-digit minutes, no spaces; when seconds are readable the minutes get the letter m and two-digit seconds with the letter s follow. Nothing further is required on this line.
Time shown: 8h20
